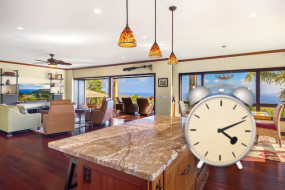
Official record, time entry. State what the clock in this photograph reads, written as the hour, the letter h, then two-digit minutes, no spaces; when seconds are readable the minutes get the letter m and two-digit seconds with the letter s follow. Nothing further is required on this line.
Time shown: 4h11
